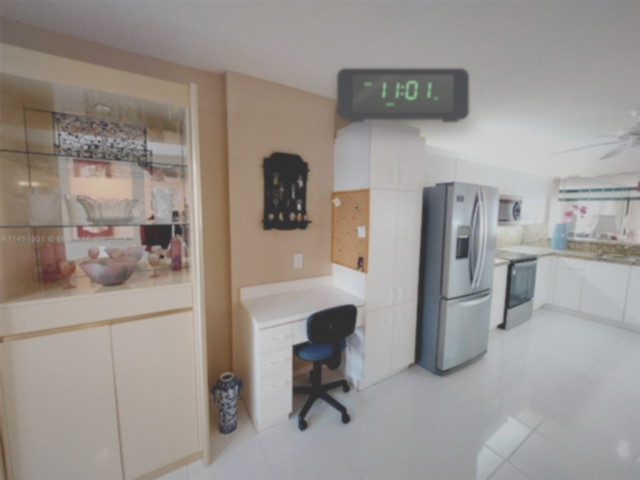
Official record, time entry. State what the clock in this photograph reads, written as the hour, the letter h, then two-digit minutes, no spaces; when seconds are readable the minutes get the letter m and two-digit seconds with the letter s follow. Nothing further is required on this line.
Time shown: 11h01
